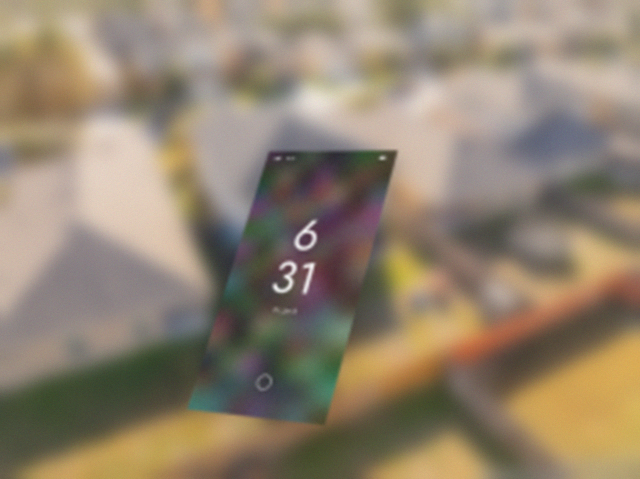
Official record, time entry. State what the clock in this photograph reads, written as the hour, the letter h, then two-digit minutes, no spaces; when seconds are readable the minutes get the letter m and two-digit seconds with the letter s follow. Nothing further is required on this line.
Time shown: 6h31
